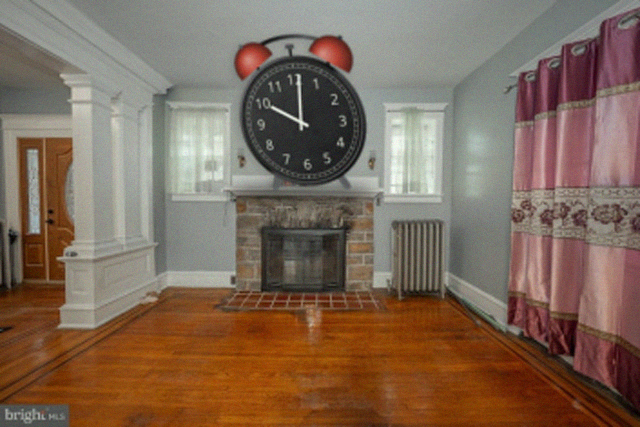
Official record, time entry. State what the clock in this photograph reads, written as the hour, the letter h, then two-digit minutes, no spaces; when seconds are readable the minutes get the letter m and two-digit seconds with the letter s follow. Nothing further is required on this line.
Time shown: 10h01
